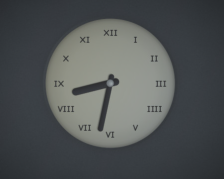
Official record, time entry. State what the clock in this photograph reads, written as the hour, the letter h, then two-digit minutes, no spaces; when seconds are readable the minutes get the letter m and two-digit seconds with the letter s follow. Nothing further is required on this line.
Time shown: 8h32
